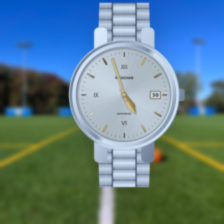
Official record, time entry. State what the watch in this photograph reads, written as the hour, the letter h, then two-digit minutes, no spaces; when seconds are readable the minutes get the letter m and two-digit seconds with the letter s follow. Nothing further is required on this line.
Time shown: 4h57
